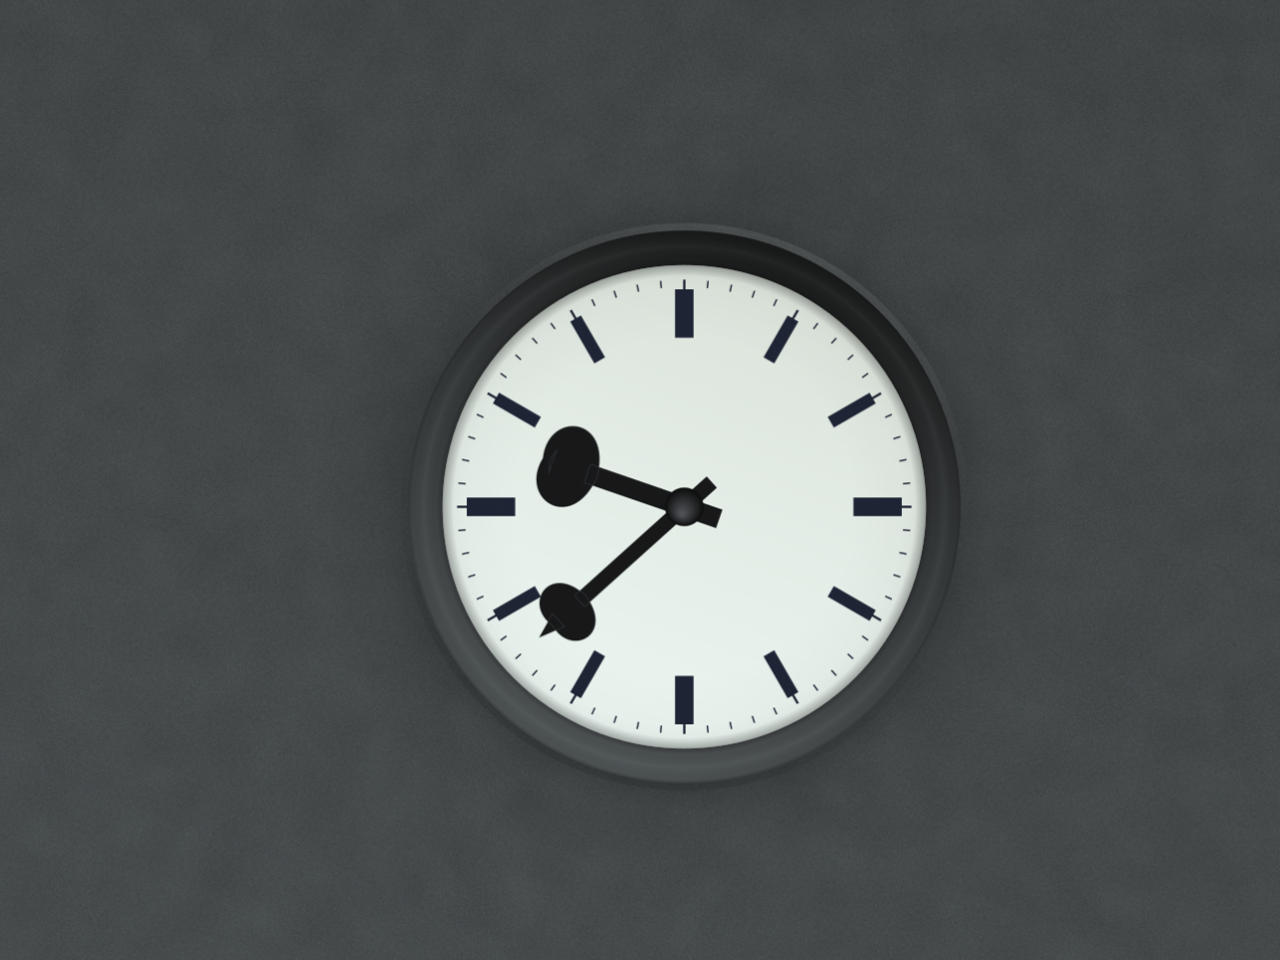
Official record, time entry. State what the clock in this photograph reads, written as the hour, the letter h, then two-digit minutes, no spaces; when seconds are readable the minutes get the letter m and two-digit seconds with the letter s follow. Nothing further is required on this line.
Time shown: 9h38
